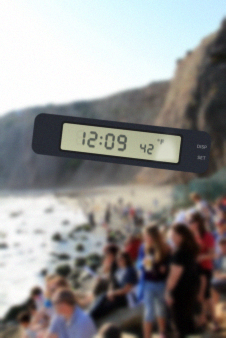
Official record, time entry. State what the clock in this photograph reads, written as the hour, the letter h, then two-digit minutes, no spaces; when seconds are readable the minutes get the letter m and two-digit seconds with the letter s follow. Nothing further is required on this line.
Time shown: 12h09
